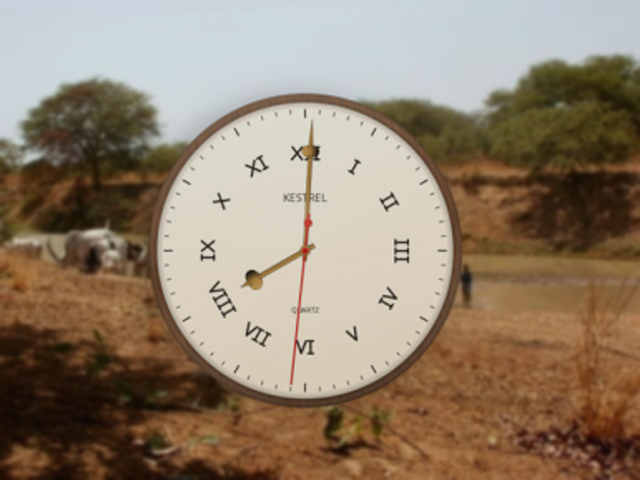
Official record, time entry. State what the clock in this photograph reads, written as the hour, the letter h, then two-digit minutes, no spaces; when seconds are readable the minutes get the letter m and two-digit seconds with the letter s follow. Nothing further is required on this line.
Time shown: 8h00m31s
